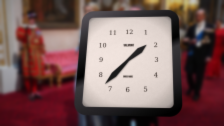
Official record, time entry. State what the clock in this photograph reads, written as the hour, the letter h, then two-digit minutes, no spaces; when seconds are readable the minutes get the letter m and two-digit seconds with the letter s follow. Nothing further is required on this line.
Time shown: 1h37
